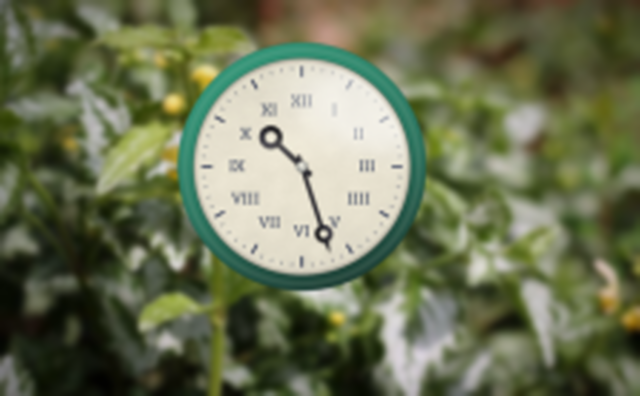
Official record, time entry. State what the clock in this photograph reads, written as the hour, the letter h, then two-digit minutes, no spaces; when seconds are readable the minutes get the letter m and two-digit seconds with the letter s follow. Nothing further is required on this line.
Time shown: 10h27
